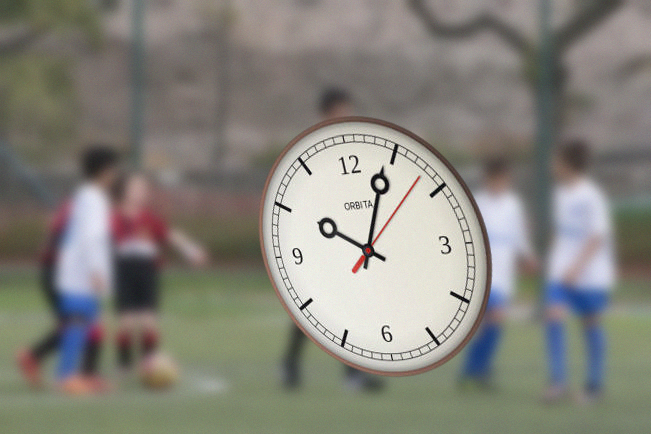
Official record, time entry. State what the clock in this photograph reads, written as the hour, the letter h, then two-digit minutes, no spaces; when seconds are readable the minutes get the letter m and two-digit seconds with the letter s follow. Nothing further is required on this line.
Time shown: 10h04m08s
